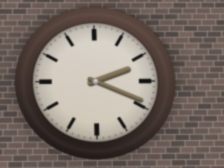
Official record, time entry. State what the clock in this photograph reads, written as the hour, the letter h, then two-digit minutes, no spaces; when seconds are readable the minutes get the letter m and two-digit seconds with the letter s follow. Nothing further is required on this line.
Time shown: 2h19
